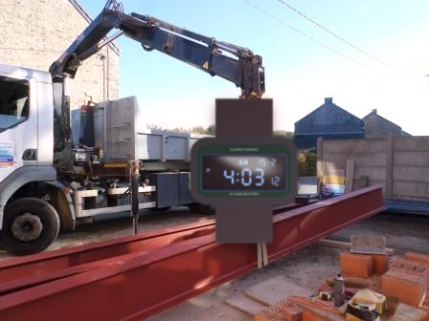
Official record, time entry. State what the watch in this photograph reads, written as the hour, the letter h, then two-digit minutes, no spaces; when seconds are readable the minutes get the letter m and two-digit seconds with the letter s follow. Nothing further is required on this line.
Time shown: 4h03
